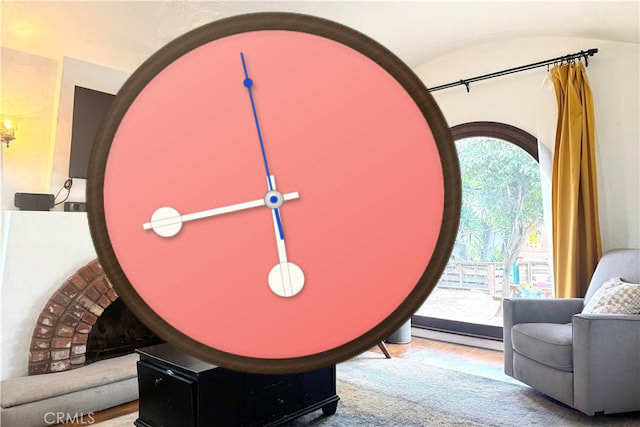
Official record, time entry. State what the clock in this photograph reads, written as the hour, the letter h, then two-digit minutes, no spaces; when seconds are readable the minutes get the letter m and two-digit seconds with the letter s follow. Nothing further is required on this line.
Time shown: 5h42m58s
